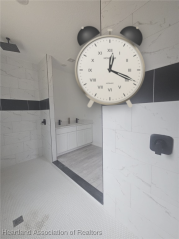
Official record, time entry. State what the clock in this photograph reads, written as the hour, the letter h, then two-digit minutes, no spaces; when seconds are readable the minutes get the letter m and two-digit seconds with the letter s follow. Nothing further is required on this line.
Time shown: 12h19
